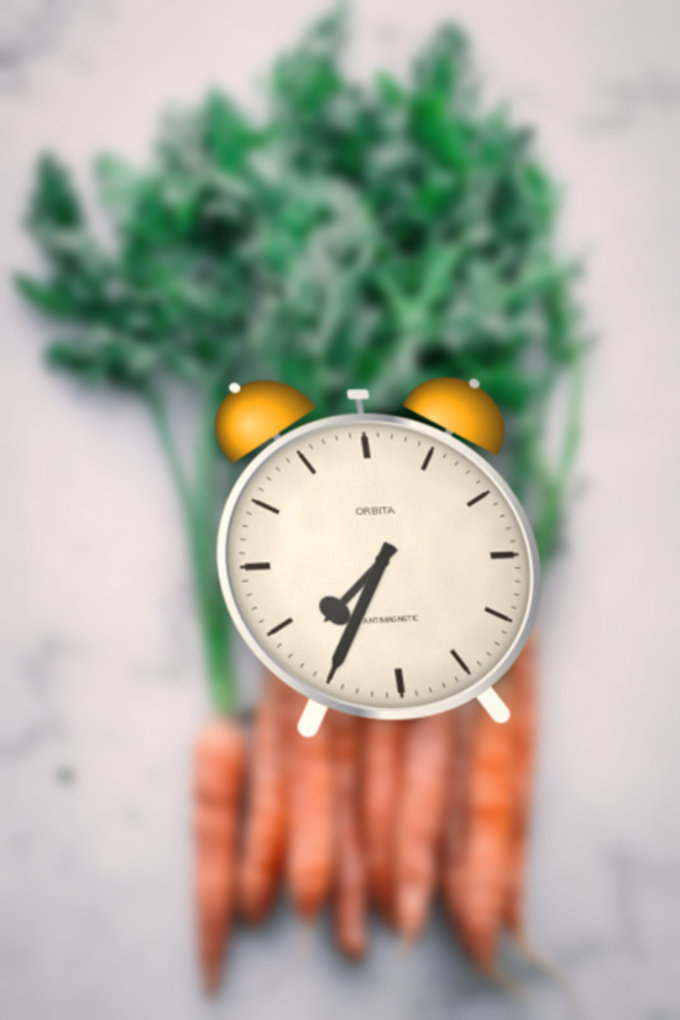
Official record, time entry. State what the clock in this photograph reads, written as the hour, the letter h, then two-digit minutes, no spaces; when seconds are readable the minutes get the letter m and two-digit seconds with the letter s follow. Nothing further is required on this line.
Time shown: 7h35
